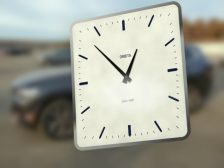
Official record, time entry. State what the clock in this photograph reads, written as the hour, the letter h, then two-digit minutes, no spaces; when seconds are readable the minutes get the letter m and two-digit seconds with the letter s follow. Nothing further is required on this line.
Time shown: 12h53
